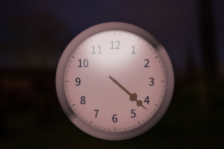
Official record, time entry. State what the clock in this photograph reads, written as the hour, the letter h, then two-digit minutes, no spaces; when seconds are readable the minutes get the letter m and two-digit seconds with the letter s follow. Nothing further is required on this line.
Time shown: 4h22
